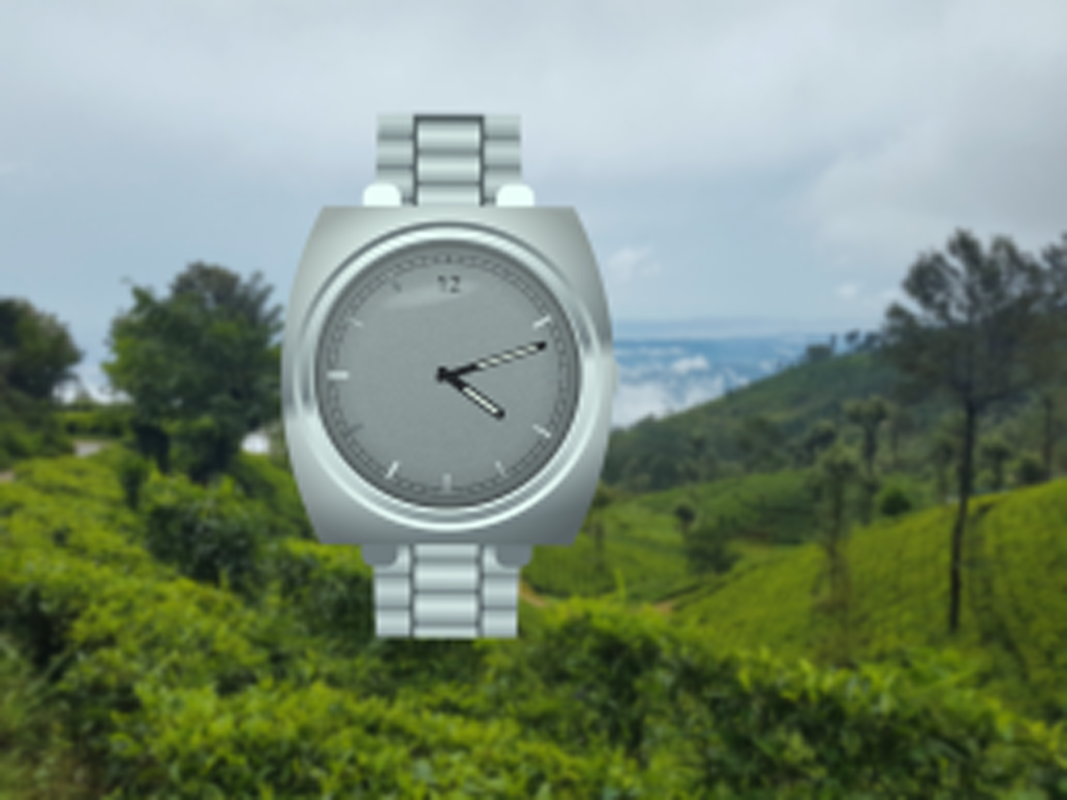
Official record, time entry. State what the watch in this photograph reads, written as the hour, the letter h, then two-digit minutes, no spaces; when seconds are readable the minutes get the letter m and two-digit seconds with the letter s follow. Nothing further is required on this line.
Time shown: 4h12
